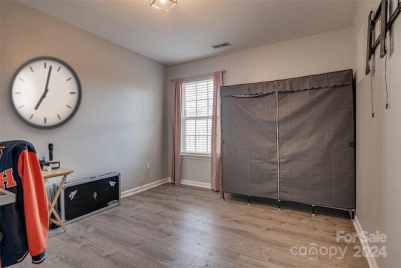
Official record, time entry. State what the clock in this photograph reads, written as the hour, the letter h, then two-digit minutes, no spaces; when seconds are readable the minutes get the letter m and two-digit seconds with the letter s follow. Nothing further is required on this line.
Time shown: 7h02
